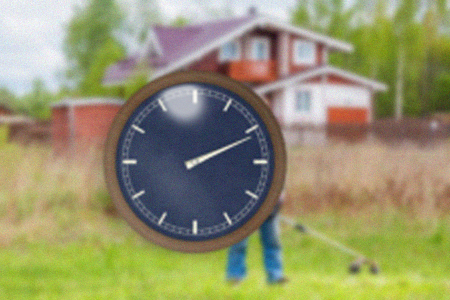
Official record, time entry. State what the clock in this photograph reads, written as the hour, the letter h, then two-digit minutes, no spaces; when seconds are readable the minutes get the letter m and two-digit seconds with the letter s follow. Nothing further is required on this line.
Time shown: 2h11
